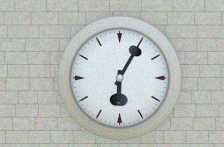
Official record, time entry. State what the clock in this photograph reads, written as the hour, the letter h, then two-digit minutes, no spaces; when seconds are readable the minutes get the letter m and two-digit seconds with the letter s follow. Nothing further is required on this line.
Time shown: 6h05
